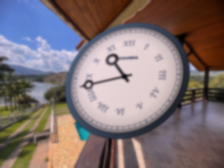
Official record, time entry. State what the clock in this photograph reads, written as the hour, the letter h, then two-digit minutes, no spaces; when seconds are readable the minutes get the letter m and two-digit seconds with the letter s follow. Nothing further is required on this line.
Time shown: 10h43
